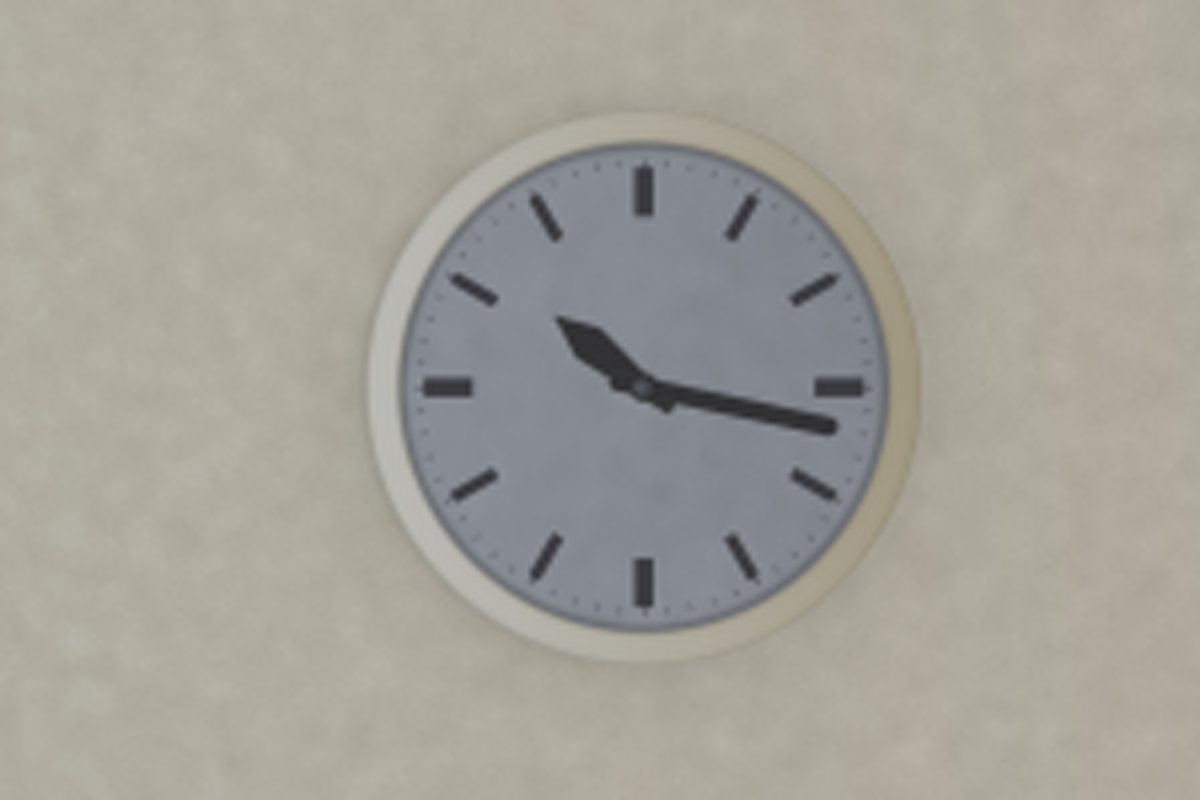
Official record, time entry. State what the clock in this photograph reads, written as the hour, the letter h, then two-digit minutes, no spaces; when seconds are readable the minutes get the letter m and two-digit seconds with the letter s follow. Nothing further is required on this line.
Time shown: 10h17
